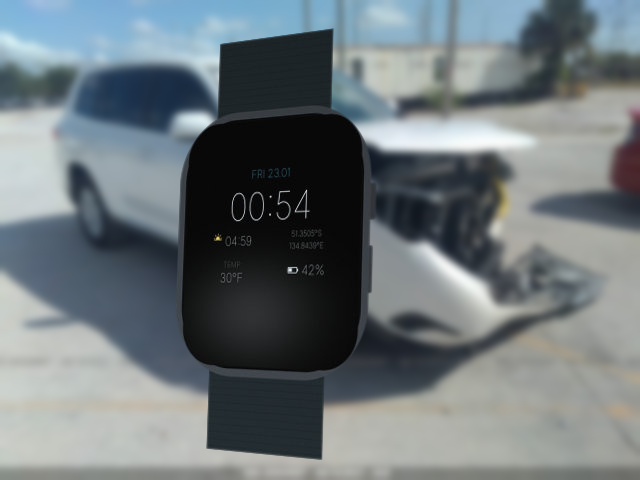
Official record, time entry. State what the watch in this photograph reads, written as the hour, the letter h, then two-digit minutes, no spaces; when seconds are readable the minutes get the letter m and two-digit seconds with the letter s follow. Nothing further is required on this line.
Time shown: 0h54
